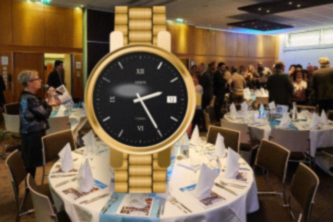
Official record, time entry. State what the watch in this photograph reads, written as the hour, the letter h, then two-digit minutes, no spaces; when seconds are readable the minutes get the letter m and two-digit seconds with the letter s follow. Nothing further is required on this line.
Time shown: 2h25
